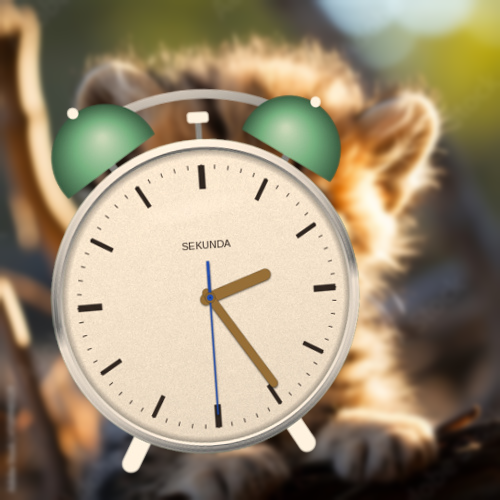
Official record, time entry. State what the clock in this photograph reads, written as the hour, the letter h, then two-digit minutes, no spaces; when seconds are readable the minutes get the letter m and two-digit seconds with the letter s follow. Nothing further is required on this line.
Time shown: 2h24m30s
